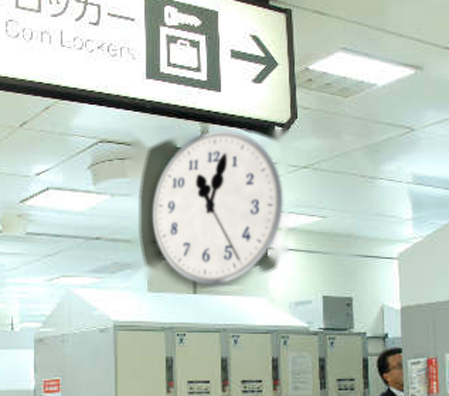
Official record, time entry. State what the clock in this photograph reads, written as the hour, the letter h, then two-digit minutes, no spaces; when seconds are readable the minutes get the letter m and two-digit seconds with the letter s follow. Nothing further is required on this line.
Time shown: 11h02m24s
